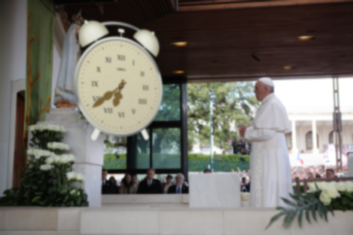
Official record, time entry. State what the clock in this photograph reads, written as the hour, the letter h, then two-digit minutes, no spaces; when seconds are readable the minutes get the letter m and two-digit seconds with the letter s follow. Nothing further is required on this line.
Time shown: 6h39
